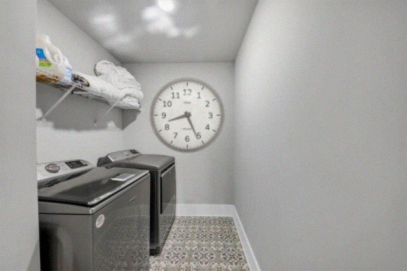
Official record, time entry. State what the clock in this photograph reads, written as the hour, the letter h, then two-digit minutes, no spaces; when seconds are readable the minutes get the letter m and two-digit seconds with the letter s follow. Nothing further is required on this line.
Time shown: 8h26
